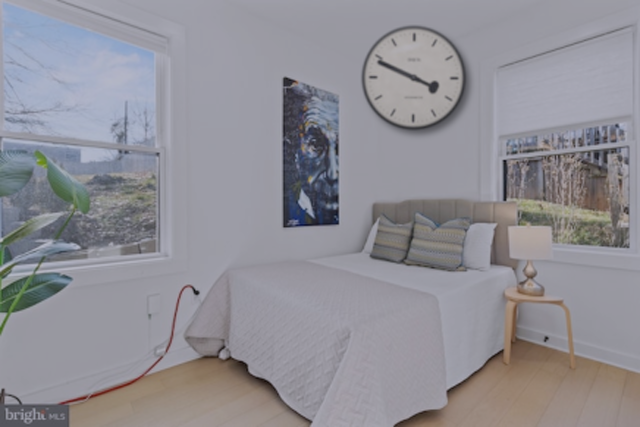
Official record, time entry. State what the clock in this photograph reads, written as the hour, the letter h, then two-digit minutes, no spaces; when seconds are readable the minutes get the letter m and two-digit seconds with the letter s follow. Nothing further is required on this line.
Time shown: 3h49
